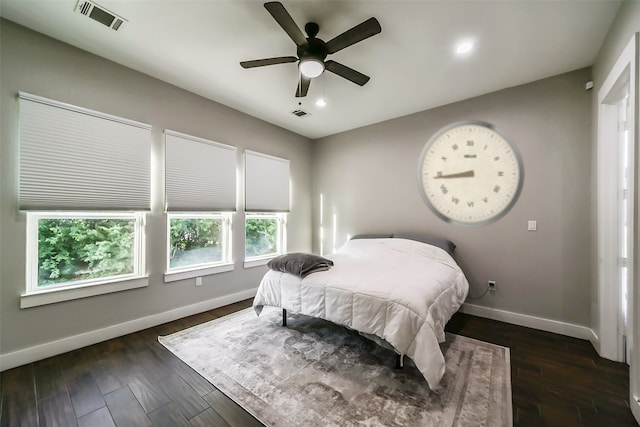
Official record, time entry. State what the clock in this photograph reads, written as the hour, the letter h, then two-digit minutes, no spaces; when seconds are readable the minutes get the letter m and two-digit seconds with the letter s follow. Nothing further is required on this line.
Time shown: 8h44
